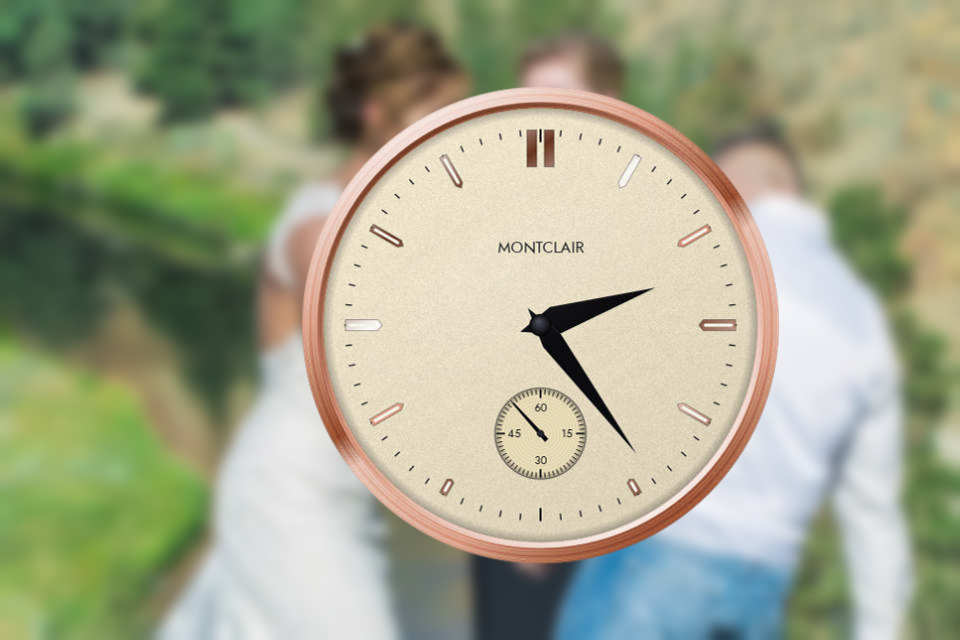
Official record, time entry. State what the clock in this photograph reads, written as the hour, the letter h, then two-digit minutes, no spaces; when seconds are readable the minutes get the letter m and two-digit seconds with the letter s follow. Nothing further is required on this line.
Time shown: 2h23m53s
